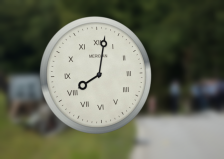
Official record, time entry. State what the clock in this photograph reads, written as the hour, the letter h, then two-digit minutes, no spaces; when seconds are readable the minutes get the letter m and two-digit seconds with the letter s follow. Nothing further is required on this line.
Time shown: 8h02
